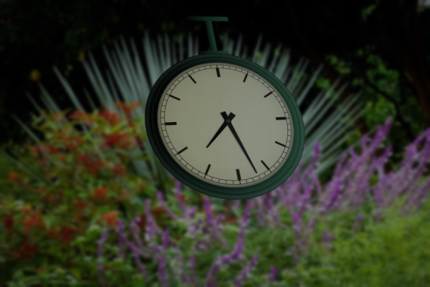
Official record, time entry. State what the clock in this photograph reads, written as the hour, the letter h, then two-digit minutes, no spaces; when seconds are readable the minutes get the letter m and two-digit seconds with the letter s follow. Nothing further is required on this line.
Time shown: 7h27
